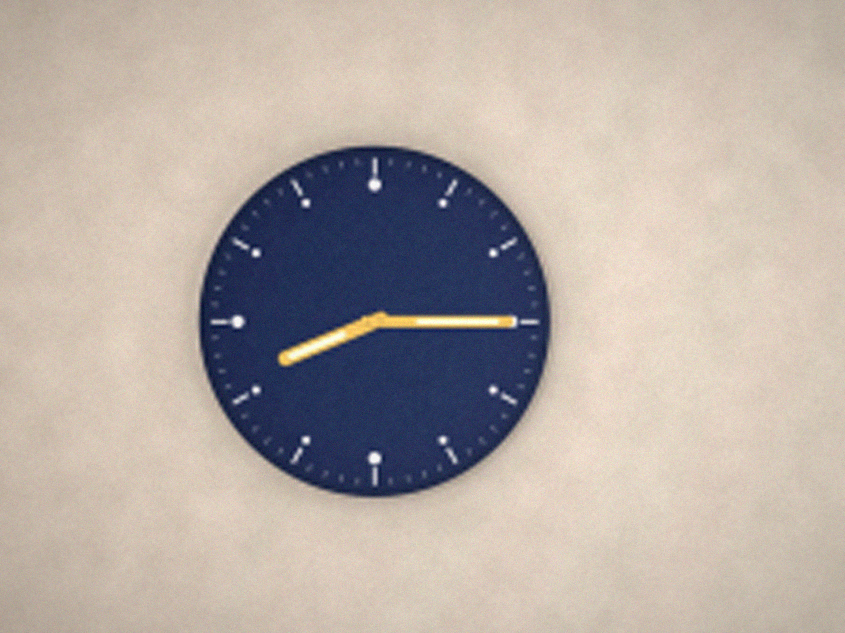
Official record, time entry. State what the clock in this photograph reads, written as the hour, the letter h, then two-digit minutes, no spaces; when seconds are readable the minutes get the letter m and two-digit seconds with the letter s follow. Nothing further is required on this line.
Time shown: 8h15
